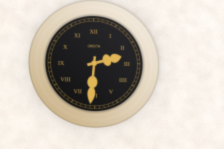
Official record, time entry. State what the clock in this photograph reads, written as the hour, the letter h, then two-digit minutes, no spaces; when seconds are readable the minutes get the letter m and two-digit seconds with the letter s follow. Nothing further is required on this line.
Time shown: 2h31
